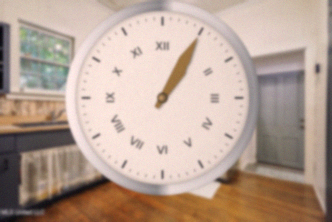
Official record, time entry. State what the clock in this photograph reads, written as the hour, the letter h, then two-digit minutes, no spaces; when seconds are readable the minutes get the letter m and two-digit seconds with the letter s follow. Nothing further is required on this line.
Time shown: 1h05
